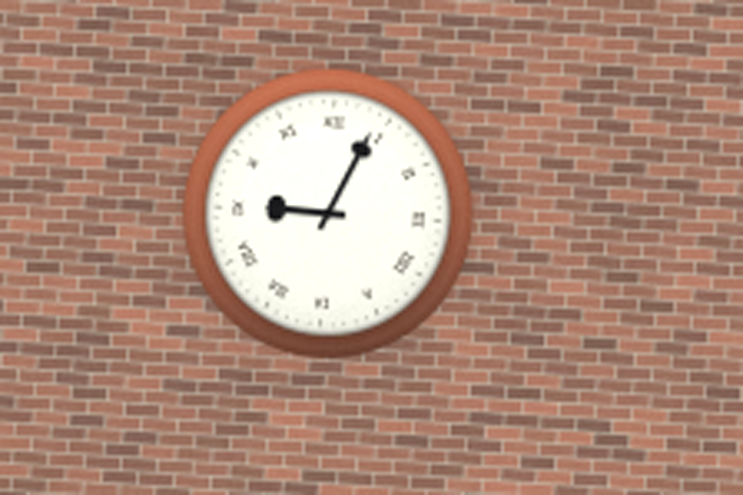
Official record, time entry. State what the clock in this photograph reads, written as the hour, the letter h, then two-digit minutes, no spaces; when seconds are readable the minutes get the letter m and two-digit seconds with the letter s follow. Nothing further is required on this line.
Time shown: 9h04
